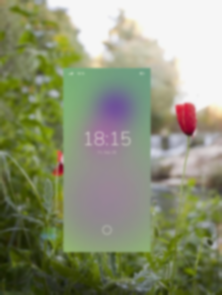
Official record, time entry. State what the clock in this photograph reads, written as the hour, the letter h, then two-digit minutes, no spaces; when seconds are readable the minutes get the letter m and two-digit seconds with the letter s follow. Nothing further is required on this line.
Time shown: 18h15
